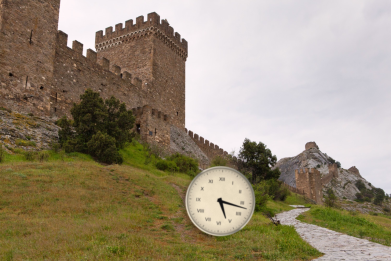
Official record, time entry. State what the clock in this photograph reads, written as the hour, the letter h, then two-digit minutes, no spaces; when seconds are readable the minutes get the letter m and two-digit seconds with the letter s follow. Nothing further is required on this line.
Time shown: 5h17
